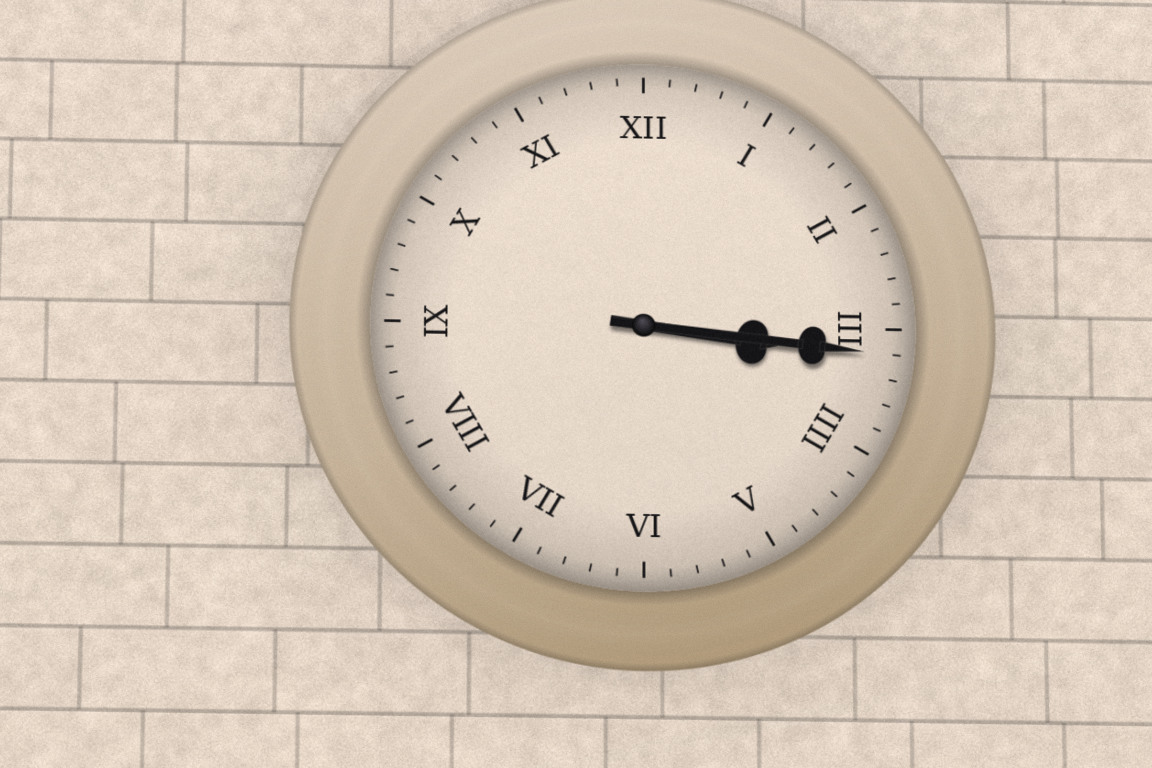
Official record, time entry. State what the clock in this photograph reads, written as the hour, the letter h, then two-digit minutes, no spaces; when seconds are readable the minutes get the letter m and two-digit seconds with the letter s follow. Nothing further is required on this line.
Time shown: 3h16
